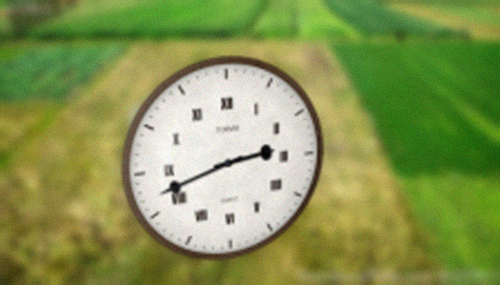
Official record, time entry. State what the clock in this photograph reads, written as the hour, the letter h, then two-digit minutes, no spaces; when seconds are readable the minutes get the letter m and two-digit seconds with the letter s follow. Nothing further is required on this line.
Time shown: 2h42
